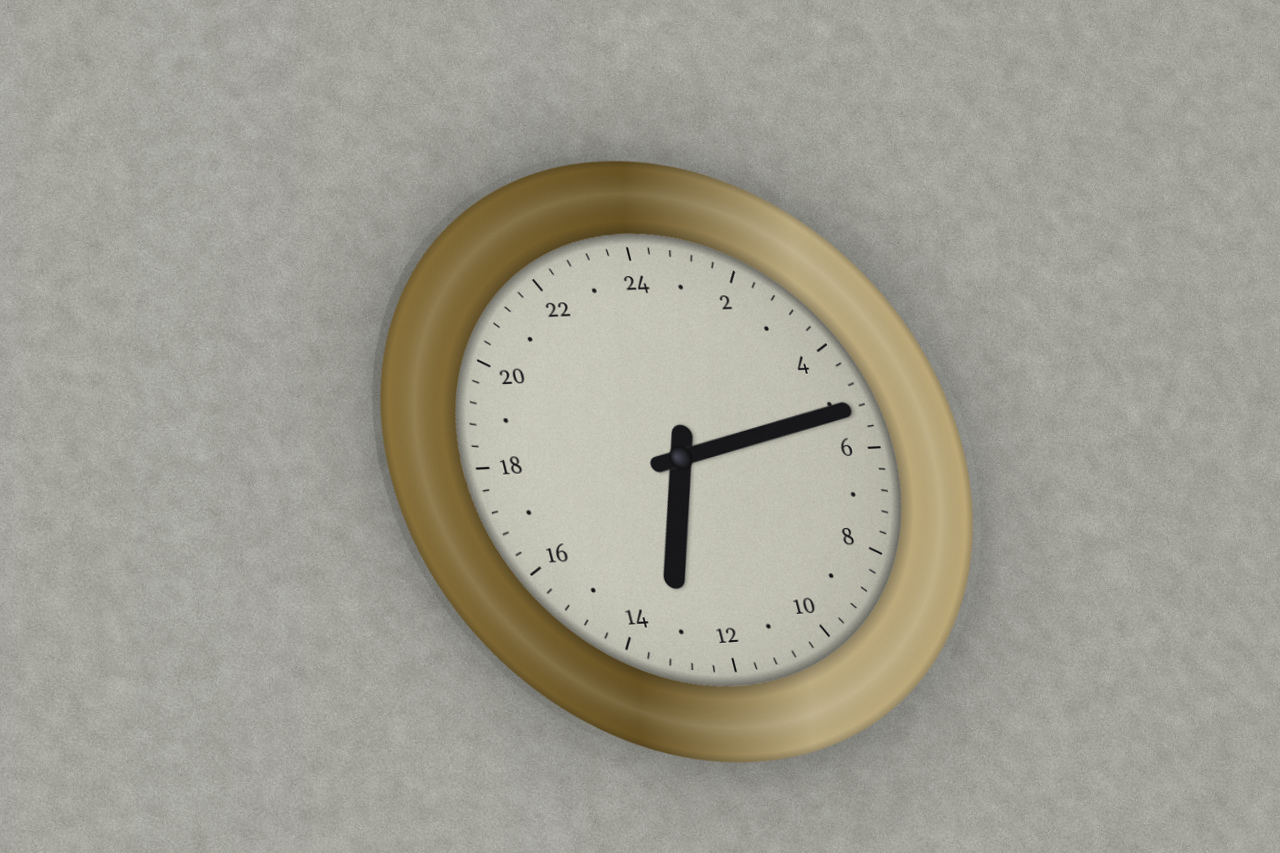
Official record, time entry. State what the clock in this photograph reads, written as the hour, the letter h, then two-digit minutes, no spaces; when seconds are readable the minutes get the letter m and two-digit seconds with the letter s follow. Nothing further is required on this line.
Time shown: 13h13
